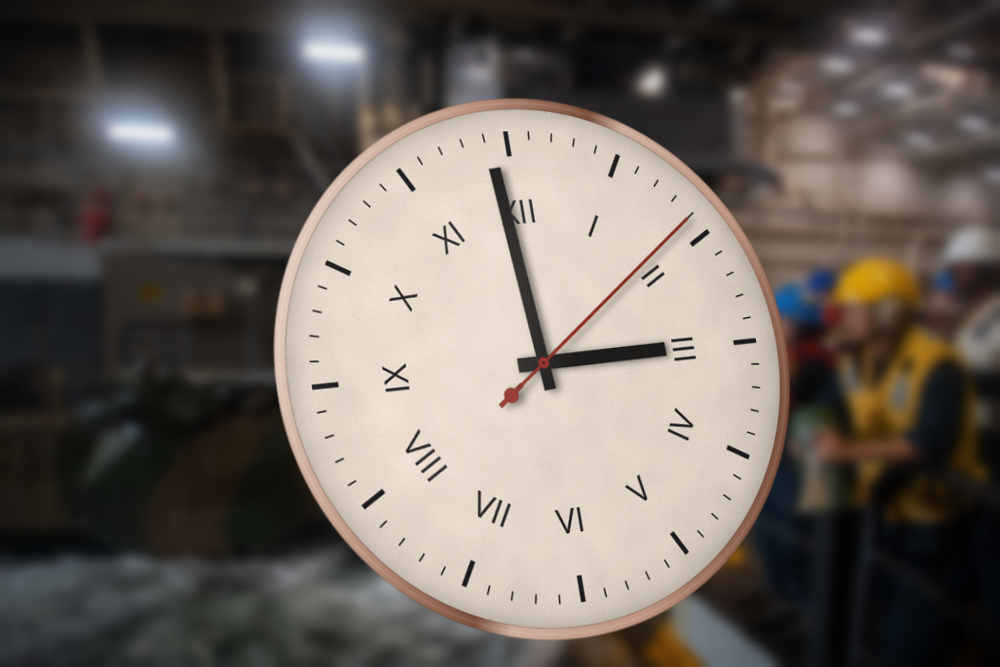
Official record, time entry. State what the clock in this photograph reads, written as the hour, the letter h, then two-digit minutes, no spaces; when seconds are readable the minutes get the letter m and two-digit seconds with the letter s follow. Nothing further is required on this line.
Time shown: 2h59m09s
